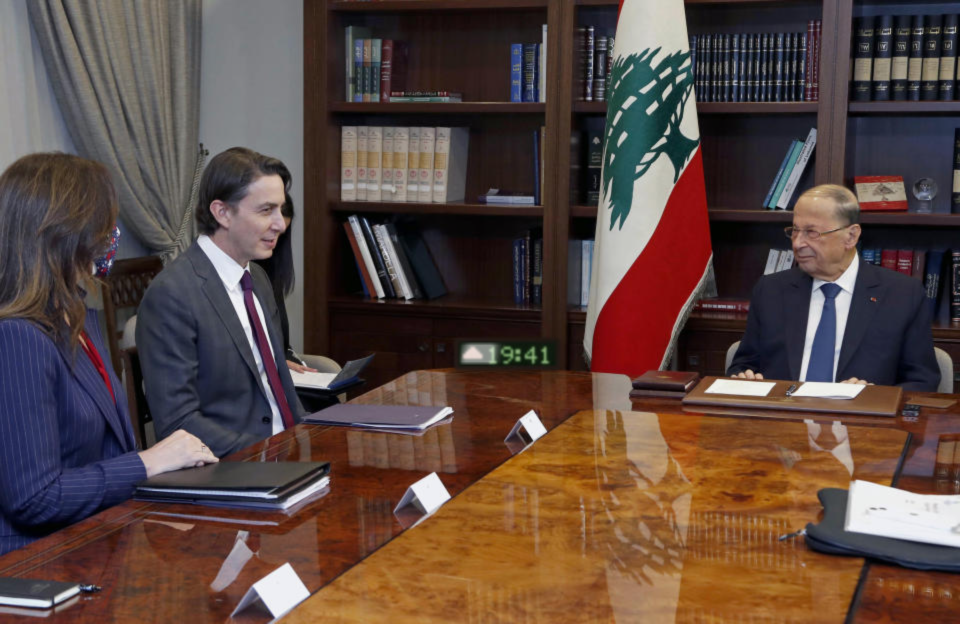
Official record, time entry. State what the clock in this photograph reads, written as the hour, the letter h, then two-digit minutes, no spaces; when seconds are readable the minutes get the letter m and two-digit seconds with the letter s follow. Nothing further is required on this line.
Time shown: 19h41
